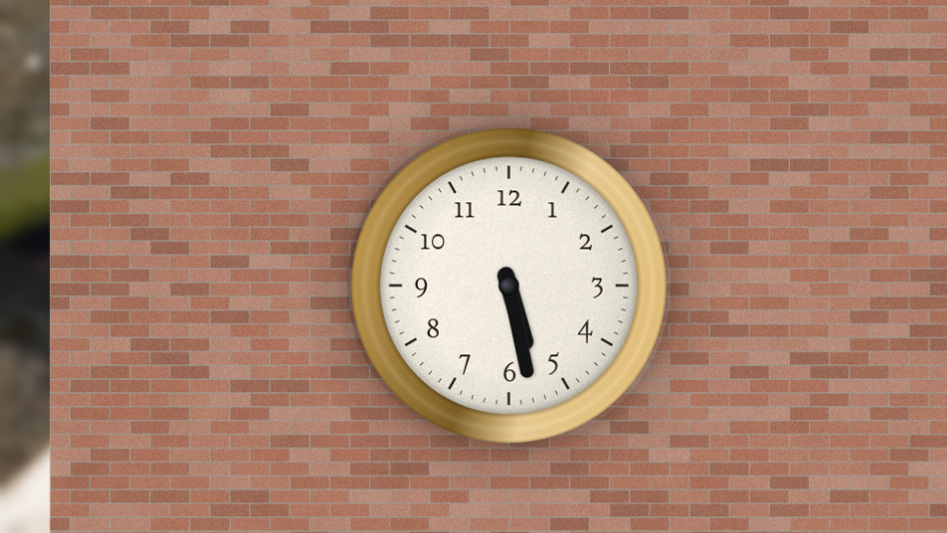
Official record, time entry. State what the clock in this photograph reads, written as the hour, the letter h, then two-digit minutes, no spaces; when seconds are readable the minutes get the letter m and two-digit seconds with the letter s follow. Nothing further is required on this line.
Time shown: 5h28
